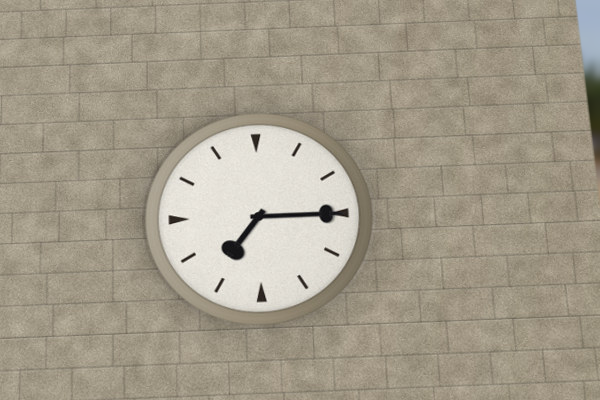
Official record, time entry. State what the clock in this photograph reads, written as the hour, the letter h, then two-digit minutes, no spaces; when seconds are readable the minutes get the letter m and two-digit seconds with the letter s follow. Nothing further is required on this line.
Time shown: 7h15
